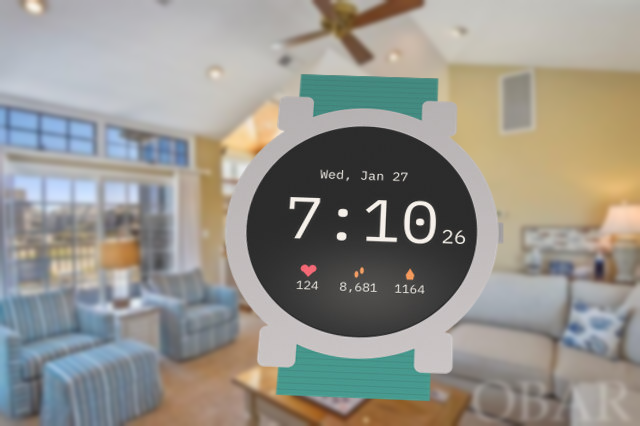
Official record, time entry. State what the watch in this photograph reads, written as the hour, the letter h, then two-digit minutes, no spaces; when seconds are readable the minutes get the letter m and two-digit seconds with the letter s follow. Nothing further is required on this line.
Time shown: 7h10m26s
